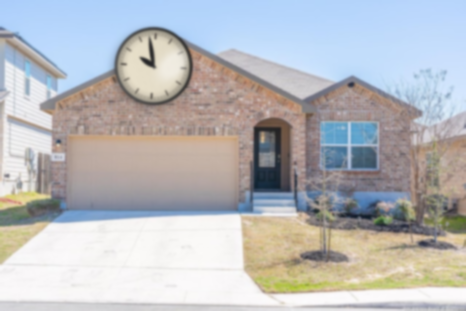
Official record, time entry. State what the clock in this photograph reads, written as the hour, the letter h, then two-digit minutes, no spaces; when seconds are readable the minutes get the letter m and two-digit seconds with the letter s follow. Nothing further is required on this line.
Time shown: 9h58
